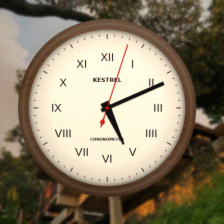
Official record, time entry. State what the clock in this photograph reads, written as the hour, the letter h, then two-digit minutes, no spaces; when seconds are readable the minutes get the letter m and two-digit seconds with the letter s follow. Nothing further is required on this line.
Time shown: 5h11m03s
